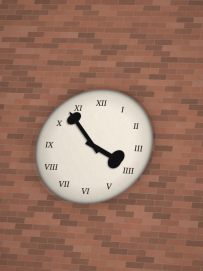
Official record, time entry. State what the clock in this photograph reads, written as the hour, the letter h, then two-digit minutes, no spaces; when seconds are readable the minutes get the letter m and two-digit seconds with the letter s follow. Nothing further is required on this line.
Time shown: 3h53
